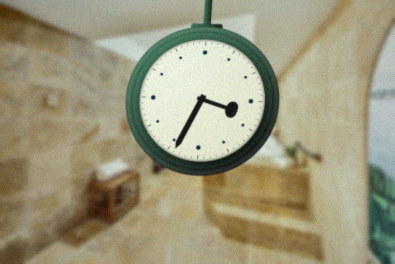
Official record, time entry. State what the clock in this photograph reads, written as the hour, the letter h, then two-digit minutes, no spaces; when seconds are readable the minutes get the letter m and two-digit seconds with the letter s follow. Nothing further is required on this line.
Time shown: 3h34
